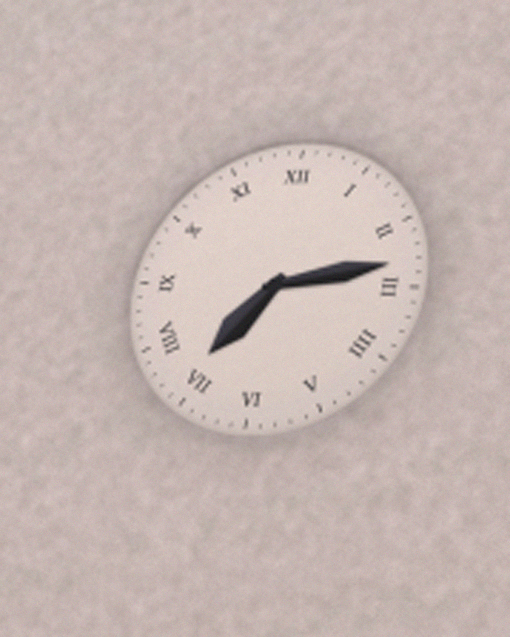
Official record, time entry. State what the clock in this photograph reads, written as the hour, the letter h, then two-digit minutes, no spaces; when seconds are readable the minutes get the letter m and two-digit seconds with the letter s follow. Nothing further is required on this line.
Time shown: 7h13
